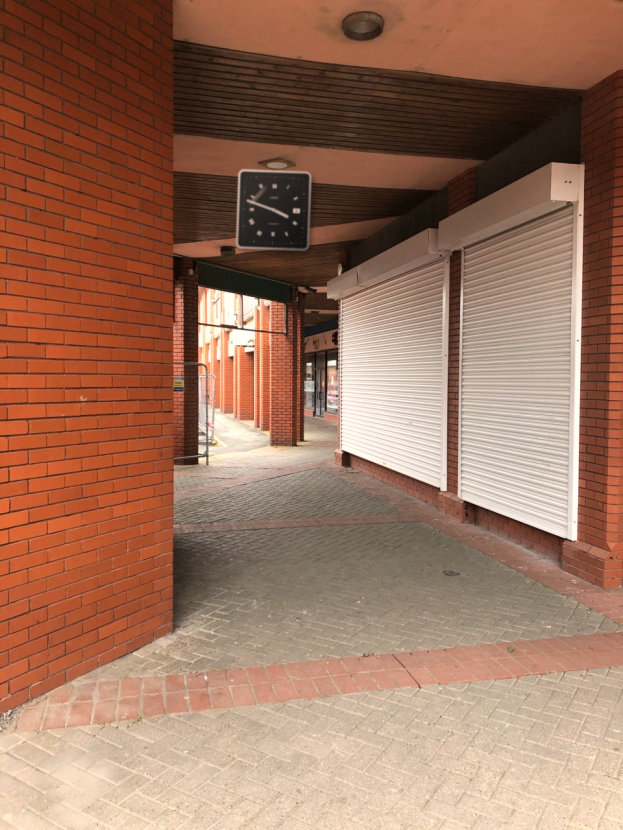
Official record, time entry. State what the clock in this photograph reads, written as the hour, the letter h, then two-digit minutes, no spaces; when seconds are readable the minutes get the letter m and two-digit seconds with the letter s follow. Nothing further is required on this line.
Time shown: 3h48
